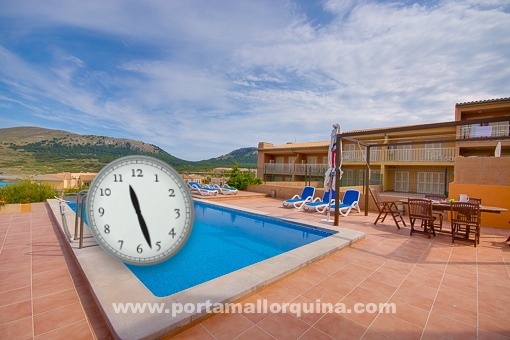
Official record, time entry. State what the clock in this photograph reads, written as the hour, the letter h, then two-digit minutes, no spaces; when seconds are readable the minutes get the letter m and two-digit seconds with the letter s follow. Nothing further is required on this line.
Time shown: 11h27
